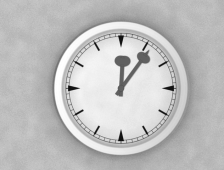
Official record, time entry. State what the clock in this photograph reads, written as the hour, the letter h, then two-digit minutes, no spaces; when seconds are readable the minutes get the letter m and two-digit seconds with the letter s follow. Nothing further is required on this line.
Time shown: 12h06
